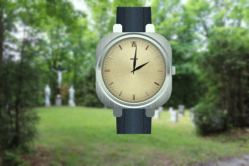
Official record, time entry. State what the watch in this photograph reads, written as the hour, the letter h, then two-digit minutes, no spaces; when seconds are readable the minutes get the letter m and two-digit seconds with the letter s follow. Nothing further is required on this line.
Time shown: 2h01
